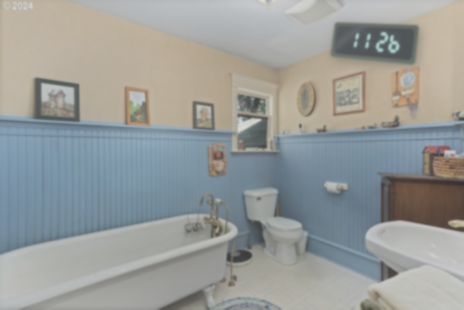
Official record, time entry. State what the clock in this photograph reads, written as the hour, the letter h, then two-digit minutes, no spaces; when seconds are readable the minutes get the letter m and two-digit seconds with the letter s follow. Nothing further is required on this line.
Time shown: 11h26
